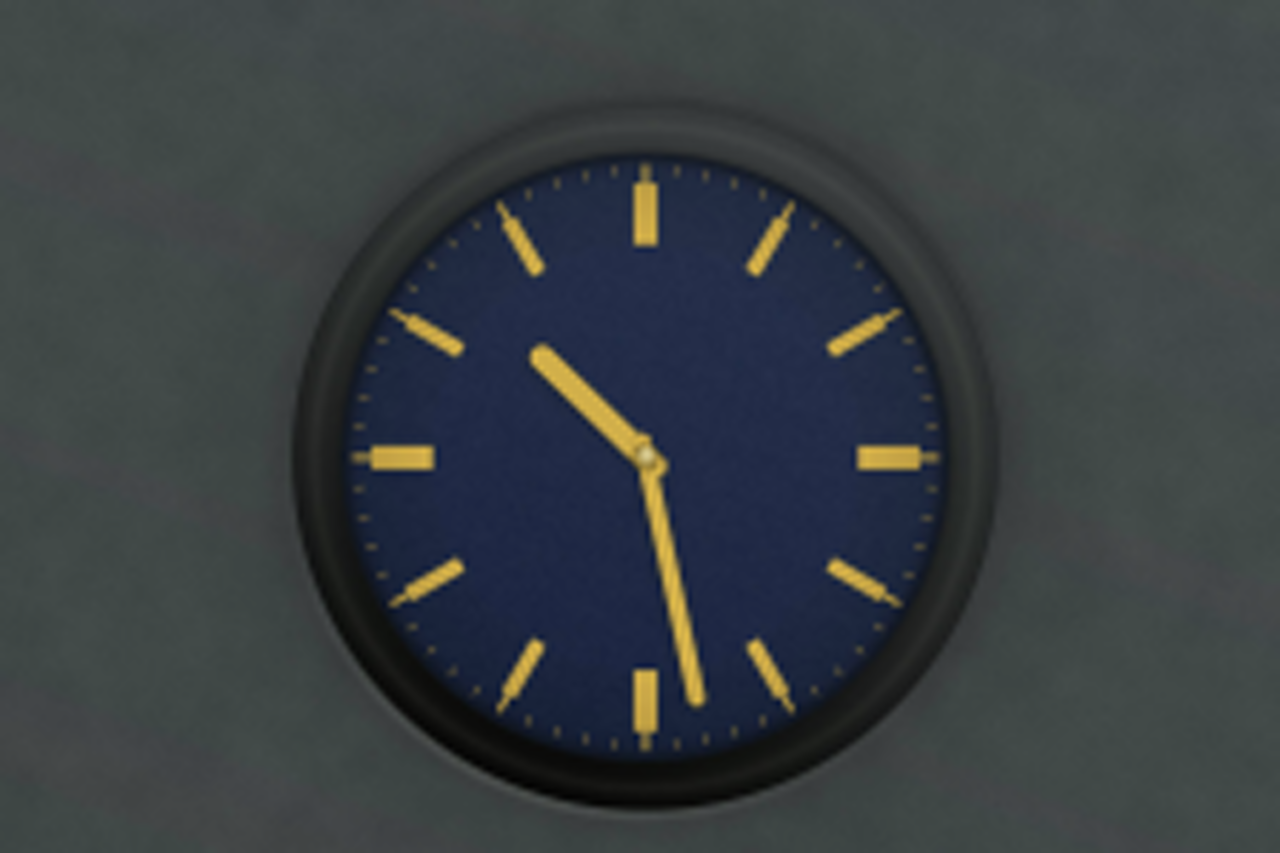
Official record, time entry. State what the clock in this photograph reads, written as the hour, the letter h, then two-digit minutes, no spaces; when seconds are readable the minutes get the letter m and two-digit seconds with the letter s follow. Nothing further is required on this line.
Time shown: 10h28
